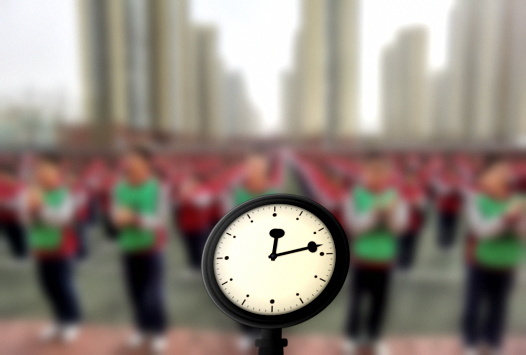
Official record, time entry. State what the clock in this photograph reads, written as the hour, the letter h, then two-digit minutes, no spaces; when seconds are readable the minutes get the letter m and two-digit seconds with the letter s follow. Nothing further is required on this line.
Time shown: 12h13
